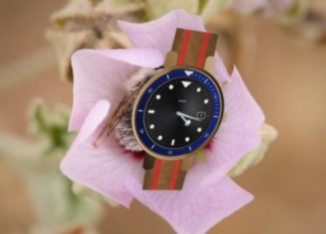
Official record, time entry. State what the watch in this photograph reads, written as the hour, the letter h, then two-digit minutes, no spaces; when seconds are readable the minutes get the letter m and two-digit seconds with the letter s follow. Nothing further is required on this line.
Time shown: 4h17
